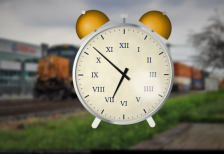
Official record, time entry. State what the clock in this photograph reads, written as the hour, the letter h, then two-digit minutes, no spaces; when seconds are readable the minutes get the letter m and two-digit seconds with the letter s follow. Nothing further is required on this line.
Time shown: 6h52
